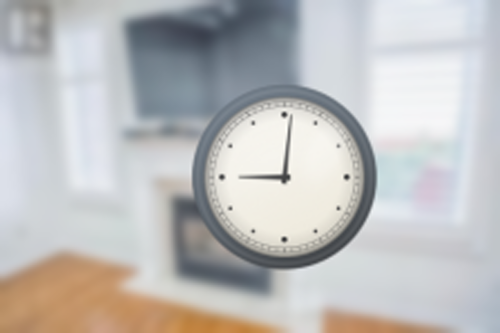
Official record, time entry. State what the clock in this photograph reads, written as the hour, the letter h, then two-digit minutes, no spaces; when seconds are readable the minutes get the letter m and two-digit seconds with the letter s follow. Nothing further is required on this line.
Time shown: 9h01
